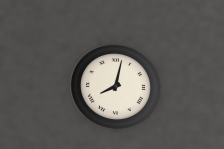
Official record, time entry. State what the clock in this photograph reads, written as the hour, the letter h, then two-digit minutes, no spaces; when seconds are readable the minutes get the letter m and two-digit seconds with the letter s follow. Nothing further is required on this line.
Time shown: 8h02
